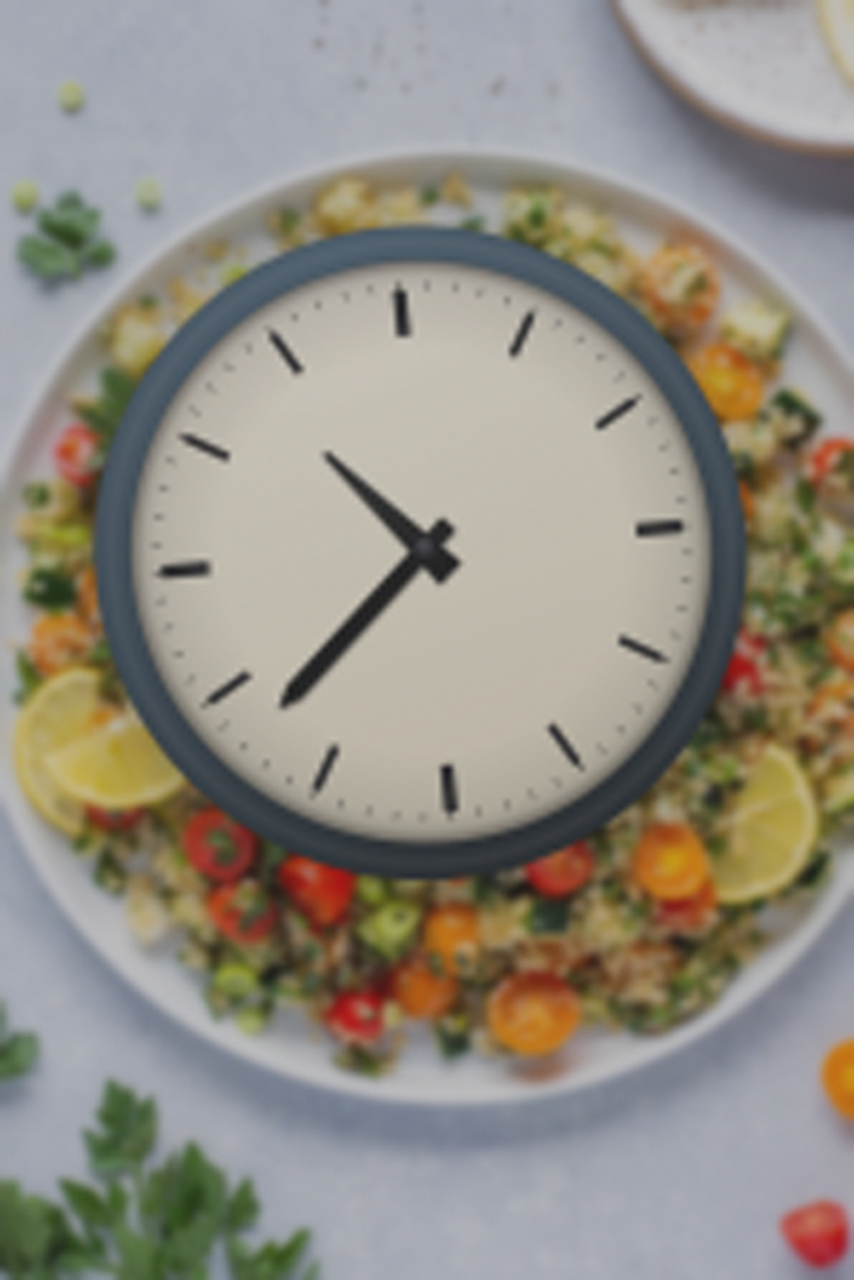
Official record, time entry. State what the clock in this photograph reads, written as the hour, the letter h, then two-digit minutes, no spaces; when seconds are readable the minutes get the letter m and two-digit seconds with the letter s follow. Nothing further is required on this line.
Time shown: 10h38
